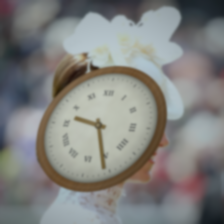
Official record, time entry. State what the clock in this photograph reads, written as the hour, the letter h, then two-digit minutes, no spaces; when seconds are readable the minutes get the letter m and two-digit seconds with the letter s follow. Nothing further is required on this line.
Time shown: 9h26
